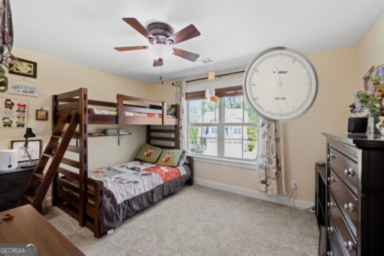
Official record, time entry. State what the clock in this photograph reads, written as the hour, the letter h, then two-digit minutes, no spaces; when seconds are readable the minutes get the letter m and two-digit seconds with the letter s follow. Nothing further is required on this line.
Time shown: 11h26
